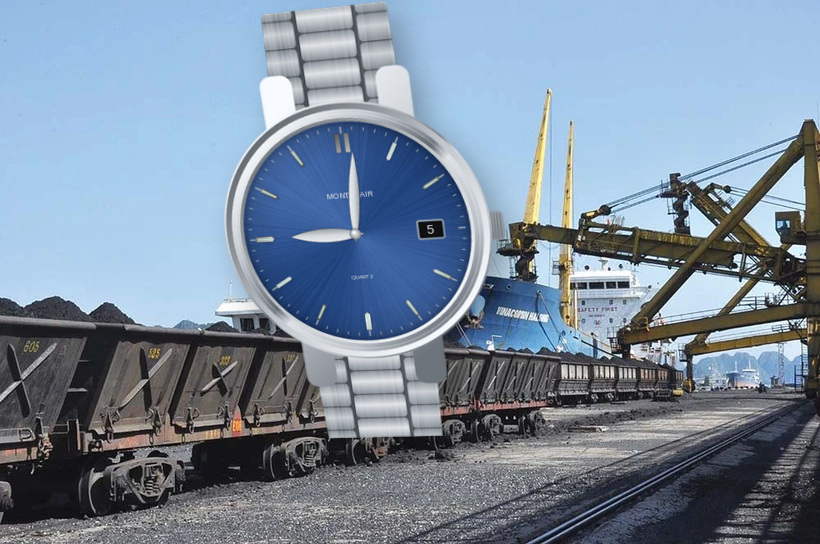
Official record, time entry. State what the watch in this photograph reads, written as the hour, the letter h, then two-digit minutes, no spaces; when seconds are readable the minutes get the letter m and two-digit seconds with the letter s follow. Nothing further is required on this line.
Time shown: 9h01
